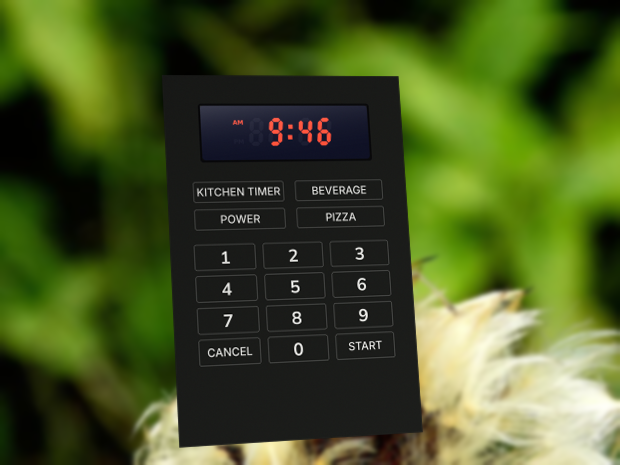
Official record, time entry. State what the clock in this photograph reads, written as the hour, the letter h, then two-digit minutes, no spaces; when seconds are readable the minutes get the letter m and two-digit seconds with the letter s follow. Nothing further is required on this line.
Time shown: 9h46
